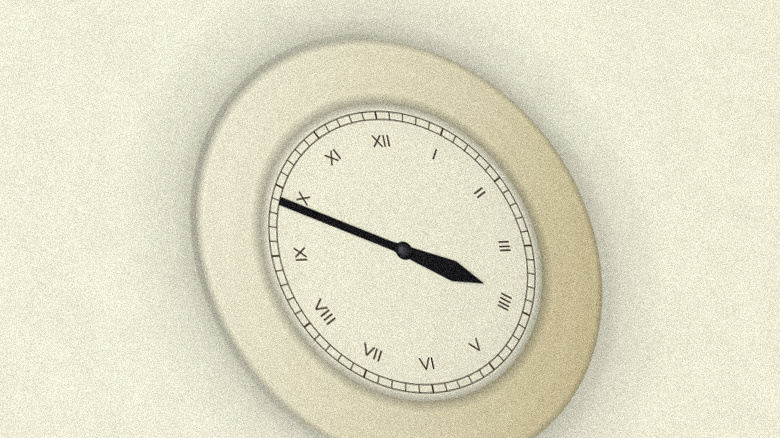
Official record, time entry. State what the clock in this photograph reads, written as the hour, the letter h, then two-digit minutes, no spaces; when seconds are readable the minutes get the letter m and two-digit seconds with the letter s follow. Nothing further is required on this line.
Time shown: 3h49
